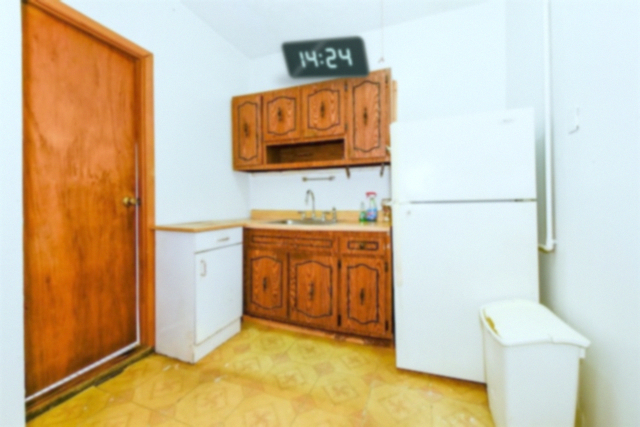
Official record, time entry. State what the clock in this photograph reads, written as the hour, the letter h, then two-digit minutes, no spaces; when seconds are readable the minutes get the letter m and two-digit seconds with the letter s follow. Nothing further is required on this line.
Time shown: 14h24
